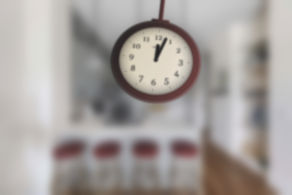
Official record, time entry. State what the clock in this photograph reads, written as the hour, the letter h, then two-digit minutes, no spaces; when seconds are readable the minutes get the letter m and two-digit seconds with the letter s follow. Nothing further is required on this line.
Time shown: 12h03
